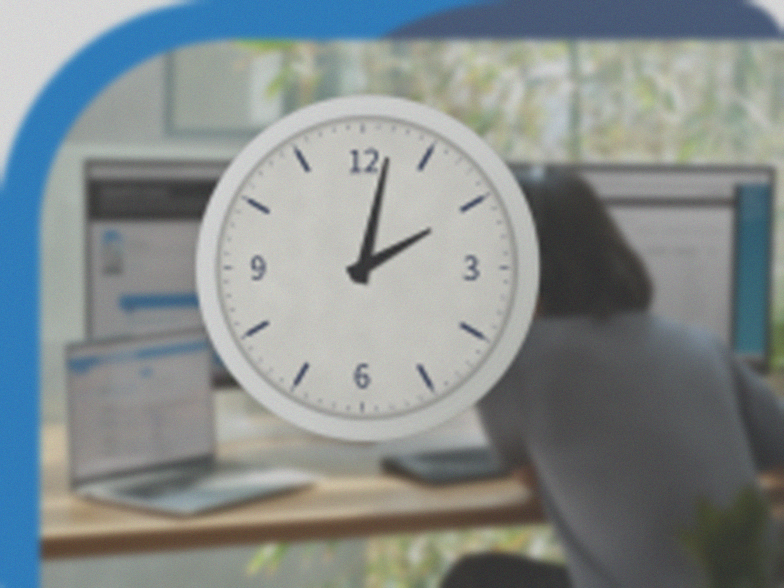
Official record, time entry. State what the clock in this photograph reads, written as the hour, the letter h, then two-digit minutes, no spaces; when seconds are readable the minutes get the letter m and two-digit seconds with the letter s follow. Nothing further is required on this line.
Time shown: 2h02
